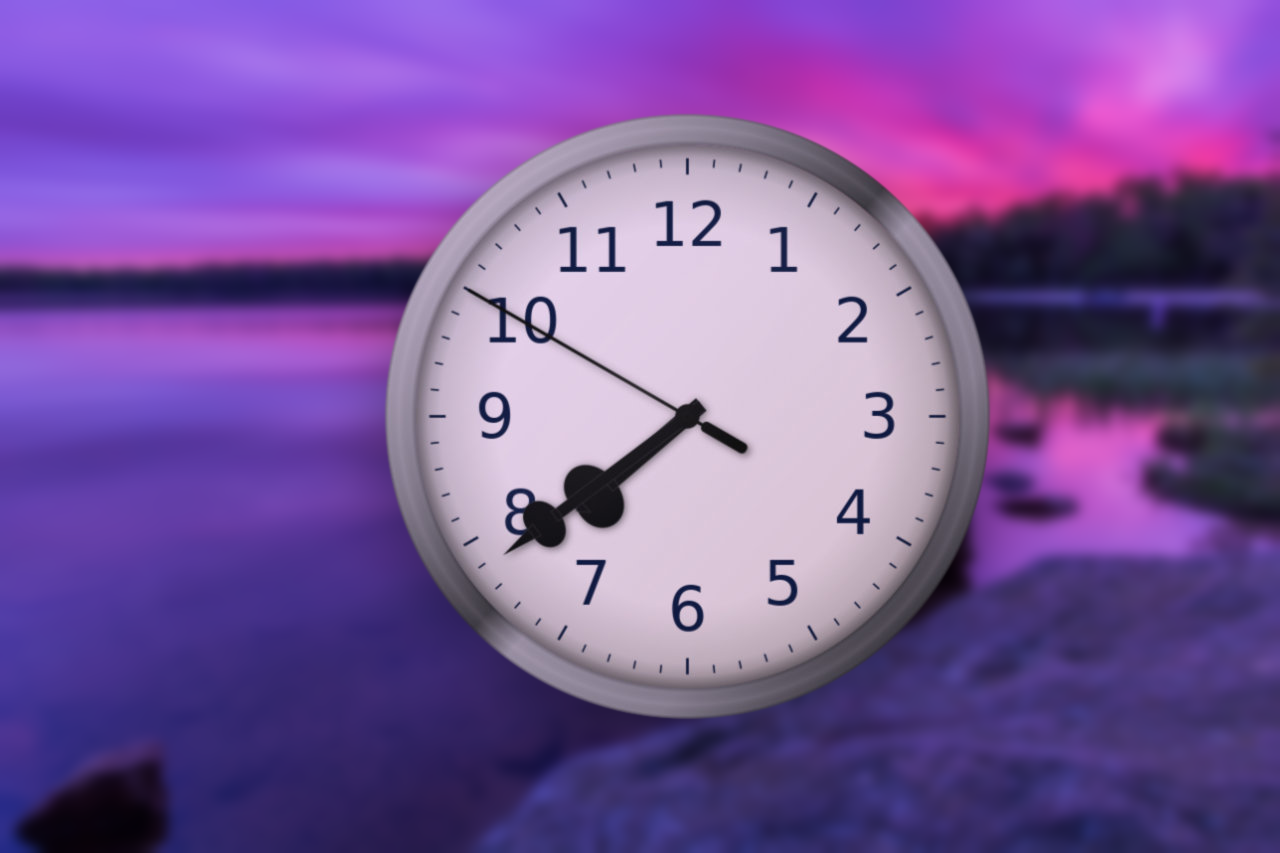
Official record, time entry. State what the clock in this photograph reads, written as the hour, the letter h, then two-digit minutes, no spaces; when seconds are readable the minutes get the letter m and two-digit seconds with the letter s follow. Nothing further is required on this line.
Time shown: 7h38m50s
